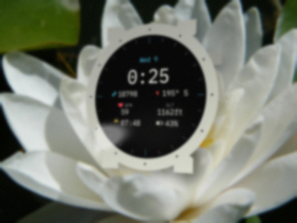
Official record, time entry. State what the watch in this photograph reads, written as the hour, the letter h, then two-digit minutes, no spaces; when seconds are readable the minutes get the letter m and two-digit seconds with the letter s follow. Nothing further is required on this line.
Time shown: 0h25
